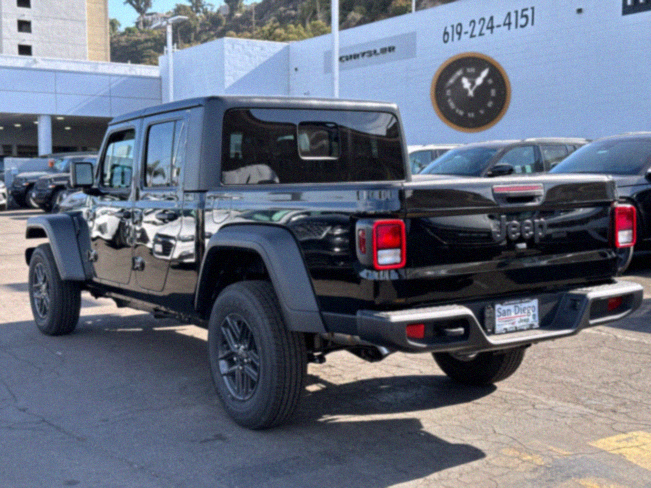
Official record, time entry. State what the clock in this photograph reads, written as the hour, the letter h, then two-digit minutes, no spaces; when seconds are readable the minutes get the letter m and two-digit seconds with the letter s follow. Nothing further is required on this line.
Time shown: 11h06
